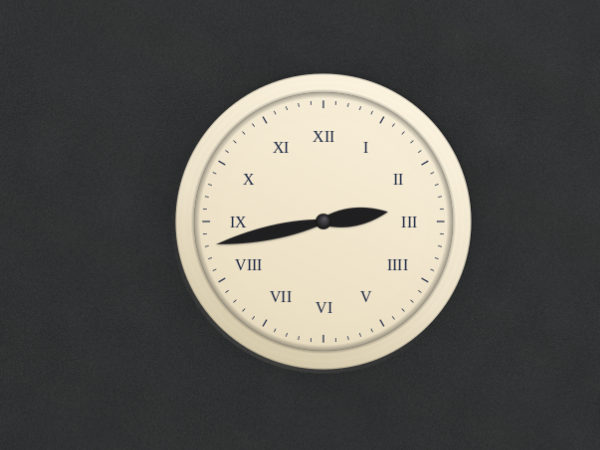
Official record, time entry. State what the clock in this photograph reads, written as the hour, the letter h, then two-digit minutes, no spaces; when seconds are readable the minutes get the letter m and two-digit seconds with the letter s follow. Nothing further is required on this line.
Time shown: 2h43
